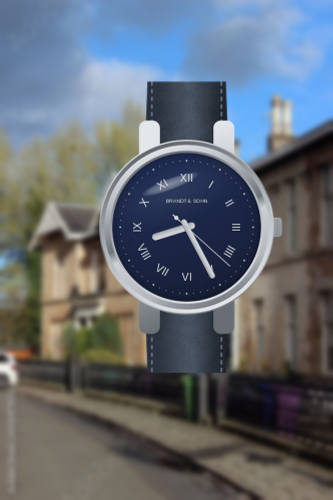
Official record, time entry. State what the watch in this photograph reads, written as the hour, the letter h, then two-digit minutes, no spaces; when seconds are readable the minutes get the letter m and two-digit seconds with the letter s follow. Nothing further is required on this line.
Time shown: 8h25m22s
